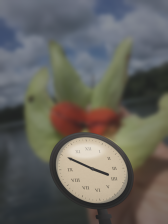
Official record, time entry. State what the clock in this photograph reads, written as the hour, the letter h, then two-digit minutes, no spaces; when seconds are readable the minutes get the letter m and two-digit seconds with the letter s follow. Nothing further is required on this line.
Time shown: 3h50
